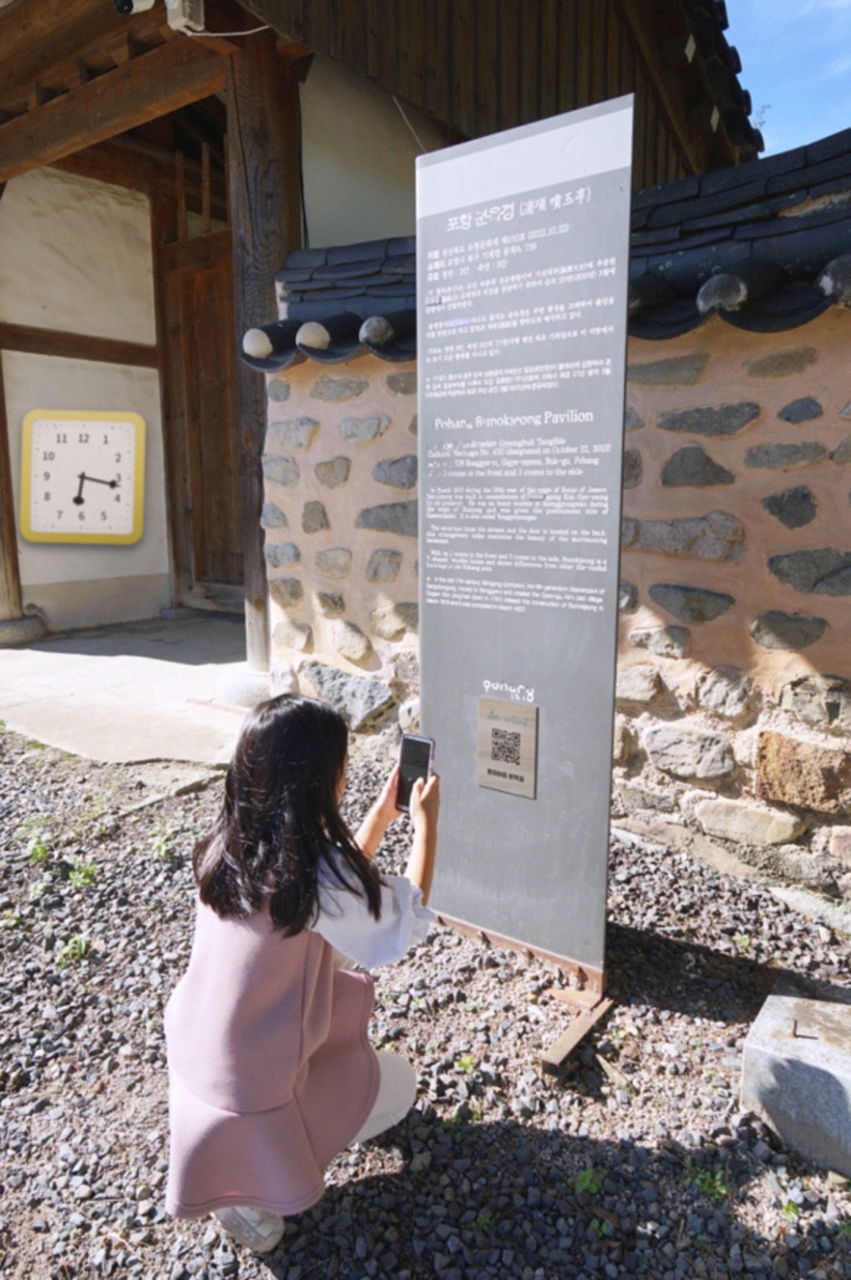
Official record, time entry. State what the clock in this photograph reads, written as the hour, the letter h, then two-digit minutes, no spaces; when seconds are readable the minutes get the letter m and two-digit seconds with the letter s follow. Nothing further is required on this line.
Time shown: 6h17
